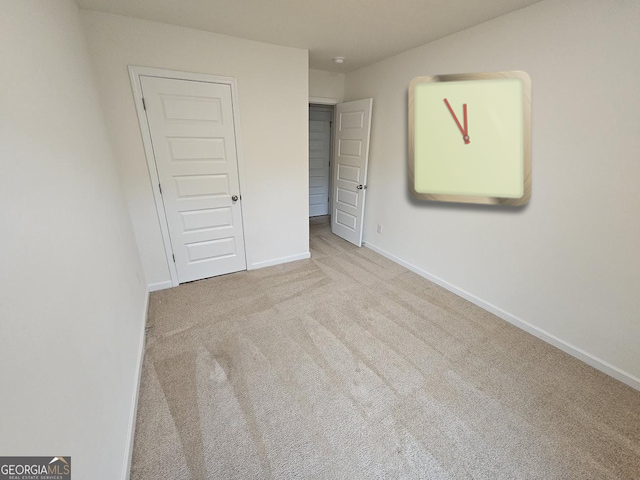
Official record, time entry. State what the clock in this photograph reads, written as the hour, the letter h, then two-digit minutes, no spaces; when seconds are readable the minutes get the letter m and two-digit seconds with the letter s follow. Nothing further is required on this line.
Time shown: 11h55
